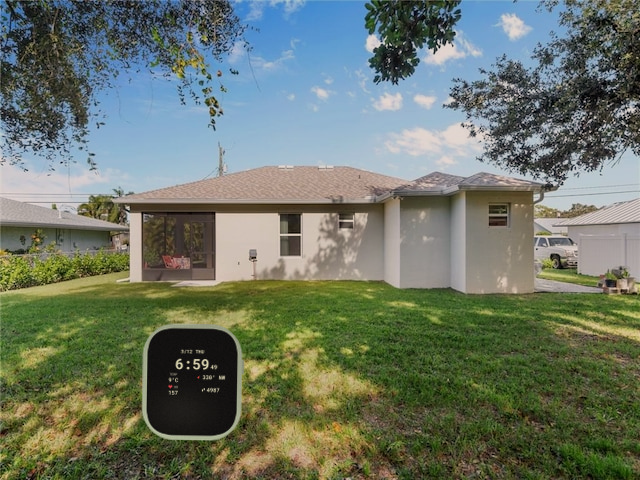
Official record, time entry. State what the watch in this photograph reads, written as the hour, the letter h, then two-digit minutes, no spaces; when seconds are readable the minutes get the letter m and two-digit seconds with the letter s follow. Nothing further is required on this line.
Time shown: 6h59
